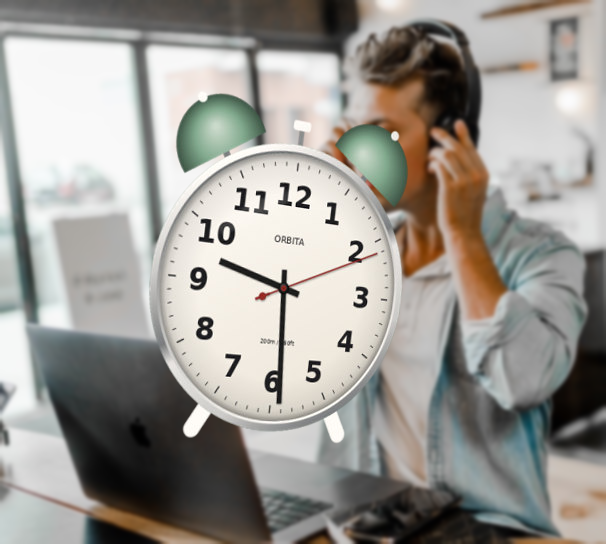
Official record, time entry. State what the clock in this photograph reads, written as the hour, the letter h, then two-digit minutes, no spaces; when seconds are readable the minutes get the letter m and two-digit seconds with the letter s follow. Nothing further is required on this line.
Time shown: 9h29m11s
